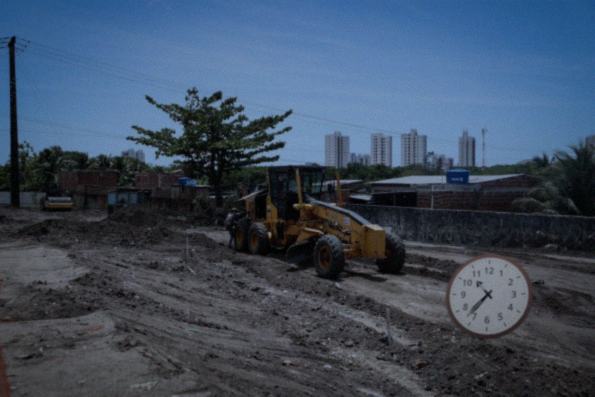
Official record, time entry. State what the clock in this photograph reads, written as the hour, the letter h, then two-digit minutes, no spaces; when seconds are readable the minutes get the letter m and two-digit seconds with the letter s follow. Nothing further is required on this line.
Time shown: 10h37
